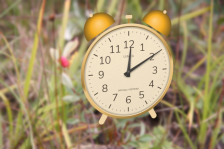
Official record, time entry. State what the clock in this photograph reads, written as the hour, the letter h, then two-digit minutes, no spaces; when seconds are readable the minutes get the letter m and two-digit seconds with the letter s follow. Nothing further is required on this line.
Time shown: 12h10
